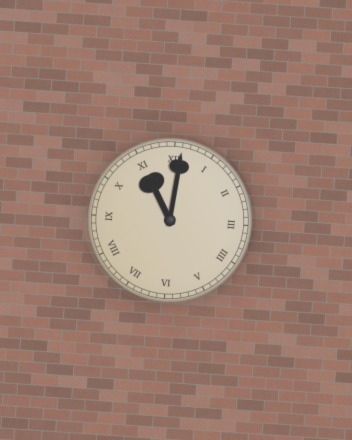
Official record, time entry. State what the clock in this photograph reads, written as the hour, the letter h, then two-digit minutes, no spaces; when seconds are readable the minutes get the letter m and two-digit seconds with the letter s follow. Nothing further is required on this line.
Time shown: 11h01
